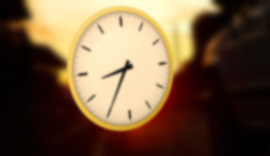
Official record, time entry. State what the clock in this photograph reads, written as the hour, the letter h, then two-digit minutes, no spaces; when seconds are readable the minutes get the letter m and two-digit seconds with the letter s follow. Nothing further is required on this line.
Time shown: 8h35
